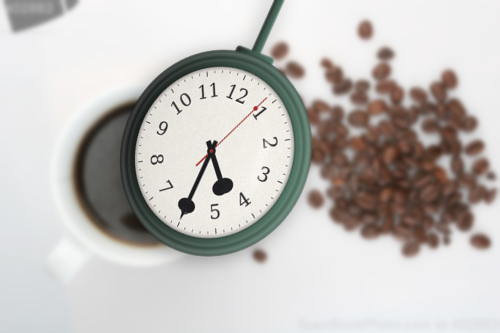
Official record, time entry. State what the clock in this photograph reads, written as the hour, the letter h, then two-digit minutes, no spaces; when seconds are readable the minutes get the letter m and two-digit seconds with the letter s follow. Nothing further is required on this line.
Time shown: 4h30m04s
